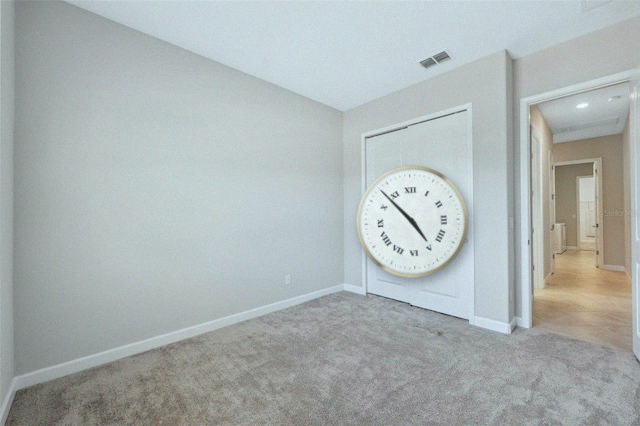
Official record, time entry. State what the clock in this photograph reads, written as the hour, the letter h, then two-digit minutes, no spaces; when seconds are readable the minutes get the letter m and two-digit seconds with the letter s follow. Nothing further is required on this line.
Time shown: 4h53
